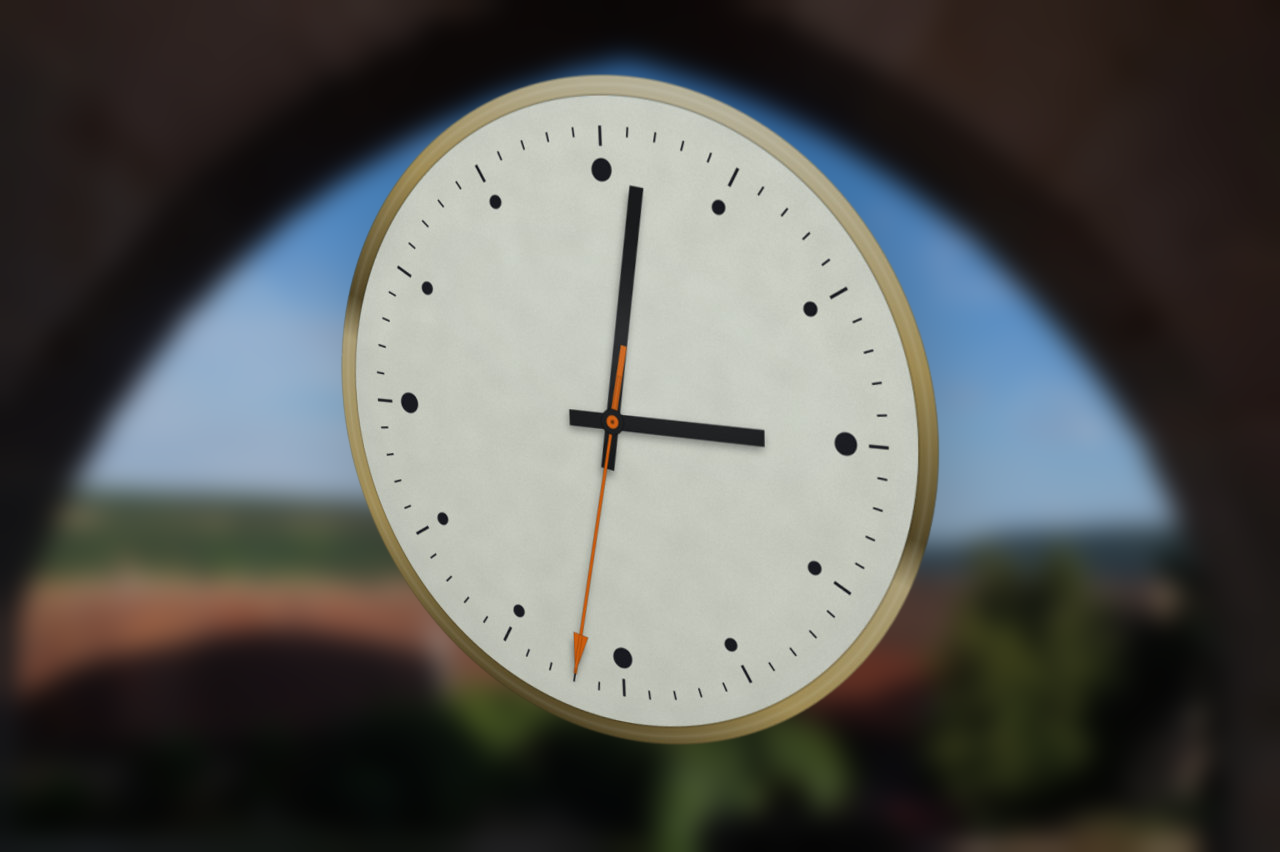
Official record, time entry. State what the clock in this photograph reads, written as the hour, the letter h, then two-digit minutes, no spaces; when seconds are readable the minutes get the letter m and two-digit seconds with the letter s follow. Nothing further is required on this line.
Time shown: 3h01m32s
